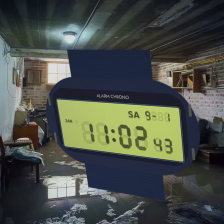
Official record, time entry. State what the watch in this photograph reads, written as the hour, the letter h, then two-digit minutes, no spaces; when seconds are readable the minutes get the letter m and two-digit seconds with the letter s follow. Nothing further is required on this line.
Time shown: 11h02m43s
